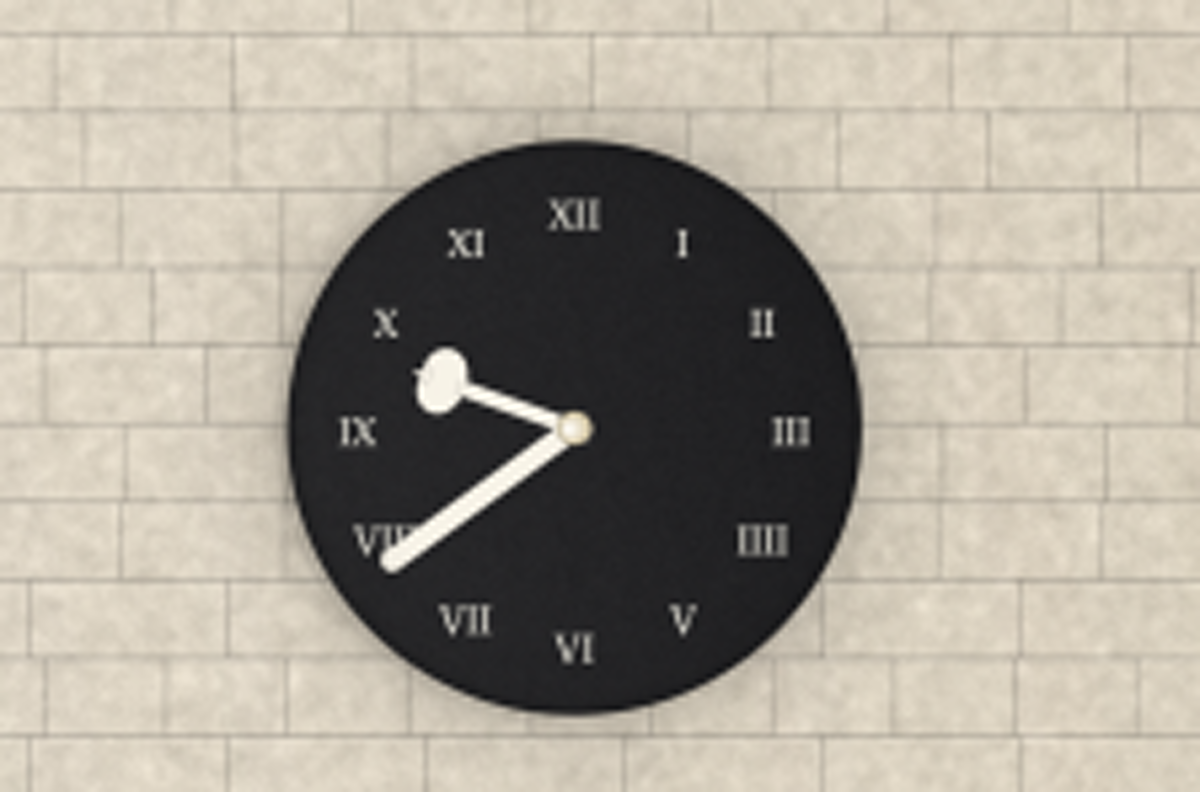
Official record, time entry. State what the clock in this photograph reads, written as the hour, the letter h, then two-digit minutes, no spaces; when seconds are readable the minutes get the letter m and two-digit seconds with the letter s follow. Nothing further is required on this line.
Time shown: 9h39
